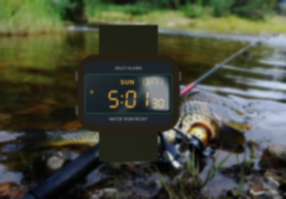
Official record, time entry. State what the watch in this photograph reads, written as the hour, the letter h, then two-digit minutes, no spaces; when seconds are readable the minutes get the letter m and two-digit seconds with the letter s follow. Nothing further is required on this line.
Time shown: 5h01
